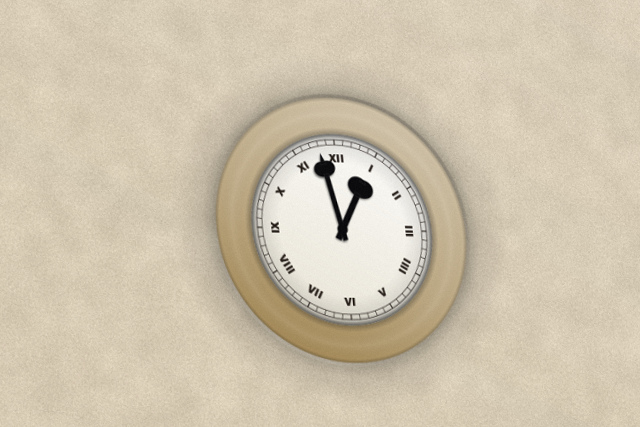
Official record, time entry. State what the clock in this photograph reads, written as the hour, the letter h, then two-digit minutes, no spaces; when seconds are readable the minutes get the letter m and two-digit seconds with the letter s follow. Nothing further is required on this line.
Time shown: 12h58
